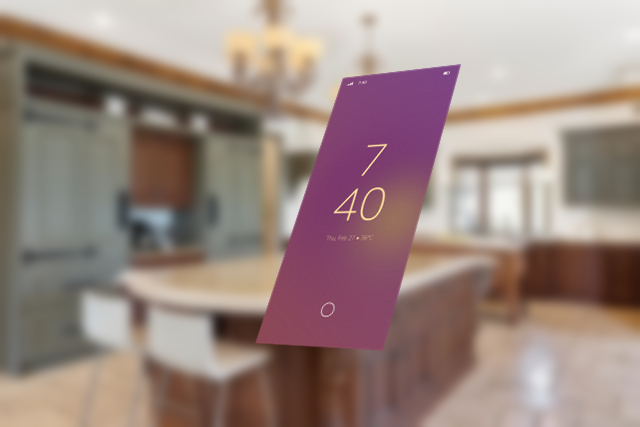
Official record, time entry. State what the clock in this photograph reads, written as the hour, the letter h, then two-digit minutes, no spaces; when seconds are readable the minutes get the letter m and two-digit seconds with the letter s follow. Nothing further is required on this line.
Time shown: 7h40
